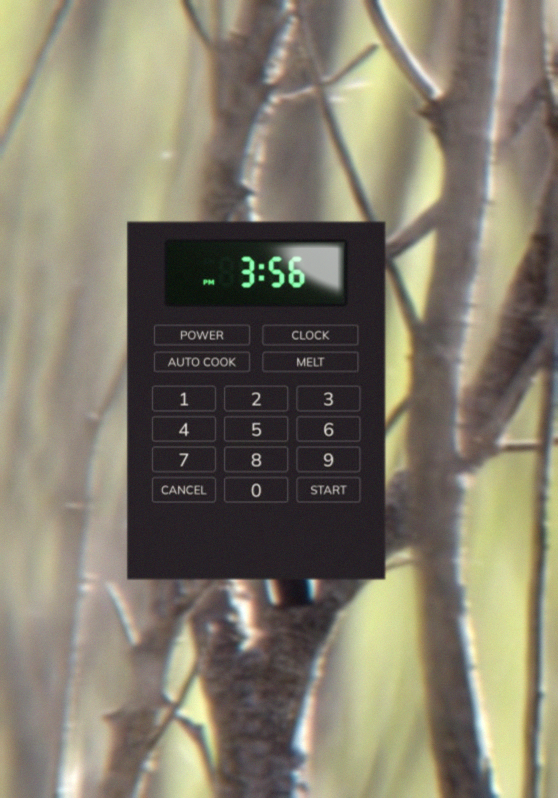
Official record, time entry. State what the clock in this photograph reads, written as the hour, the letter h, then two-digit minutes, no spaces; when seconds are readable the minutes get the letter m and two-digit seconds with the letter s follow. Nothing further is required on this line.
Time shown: 3h56
